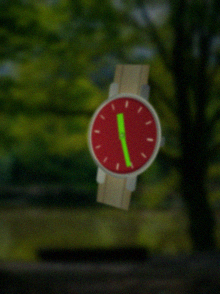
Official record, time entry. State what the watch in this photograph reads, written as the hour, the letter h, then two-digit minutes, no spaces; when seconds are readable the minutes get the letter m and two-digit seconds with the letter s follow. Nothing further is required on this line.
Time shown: 11h26
